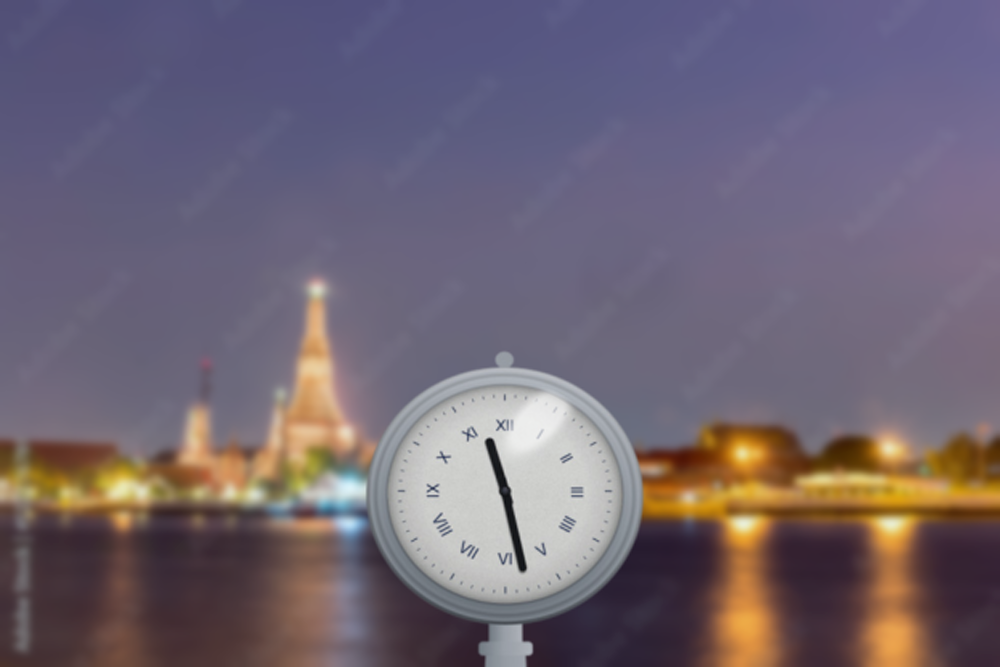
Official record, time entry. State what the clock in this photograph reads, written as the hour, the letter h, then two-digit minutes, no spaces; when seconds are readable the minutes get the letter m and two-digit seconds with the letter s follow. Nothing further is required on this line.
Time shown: 11h28
